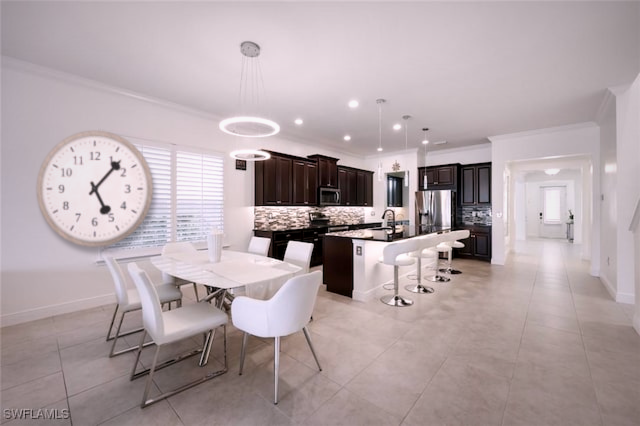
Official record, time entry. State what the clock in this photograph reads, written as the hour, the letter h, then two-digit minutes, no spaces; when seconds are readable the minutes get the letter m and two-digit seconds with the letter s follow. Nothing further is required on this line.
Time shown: 5h07
